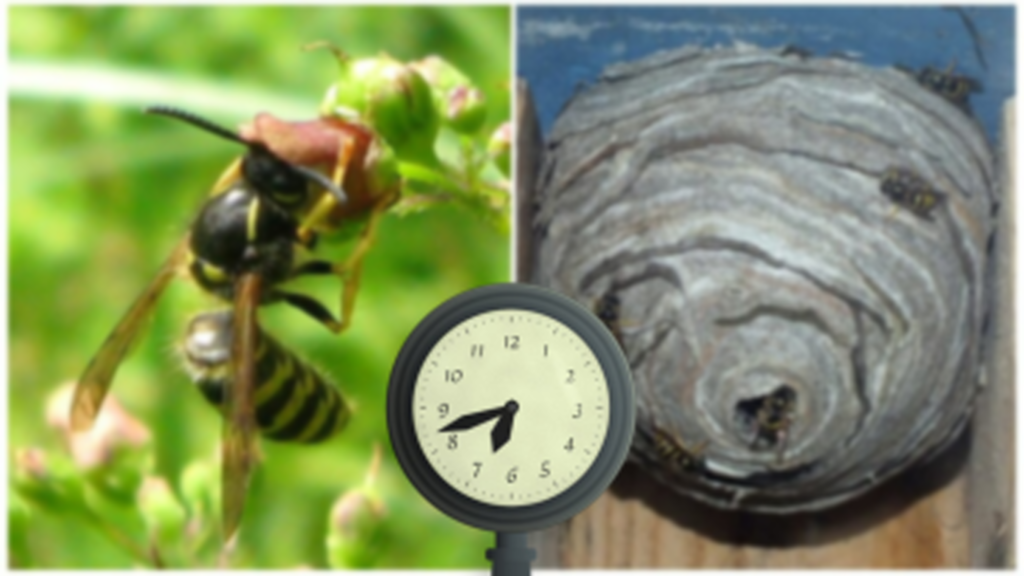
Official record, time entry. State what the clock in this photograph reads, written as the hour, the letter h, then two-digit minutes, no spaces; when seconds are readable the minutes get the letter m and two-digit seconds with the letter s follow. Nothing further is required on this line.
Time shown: 6h42
